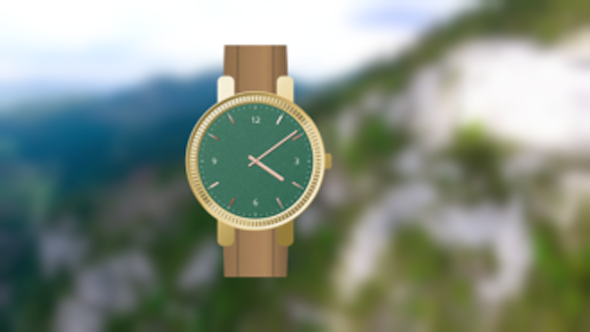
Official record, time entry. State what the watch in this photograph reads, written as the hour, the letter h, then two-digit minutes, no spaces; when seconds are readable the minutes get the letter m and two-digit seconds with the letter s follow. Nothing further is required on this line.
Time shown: 4h09
